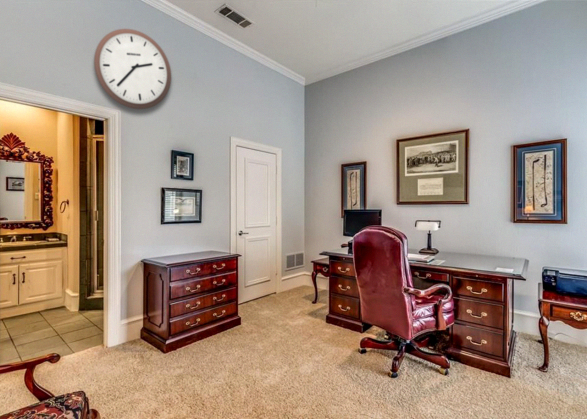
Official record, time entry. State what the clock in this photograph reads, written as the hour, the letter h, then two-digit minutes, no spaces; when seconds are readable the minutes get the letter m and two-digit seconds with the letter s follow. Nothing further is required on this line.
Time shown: 2h38
